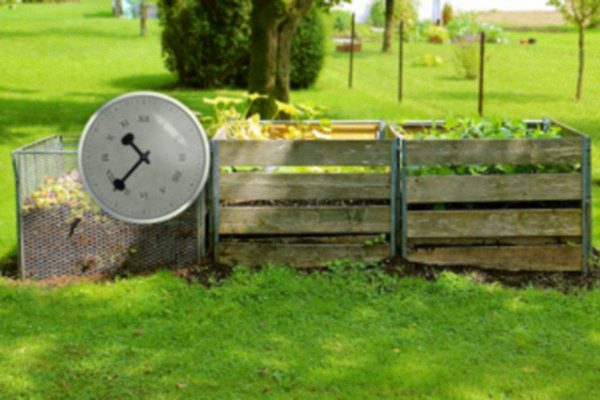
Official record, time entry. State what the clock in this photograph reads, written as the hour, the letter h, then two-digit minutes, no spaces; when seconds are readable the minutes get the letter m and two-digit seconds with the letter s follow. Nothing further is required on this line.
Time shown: 10h37
